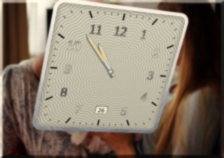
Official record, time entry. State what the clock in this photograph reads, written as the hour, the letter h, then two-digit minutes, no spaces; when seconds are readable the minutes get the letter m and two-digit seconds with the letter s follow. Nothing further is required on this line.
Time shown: 10h53
